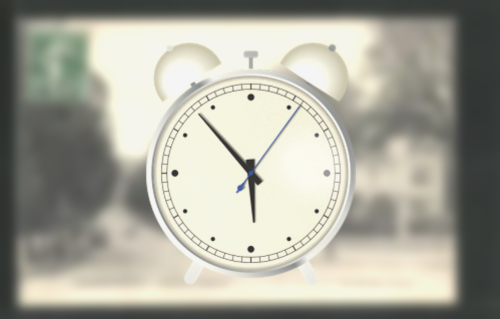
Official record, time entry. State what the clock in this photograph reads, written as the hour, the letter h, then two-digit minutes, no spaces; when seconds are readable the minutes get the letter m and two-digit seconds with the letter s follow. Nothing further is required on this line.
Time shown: 5h53m06s
